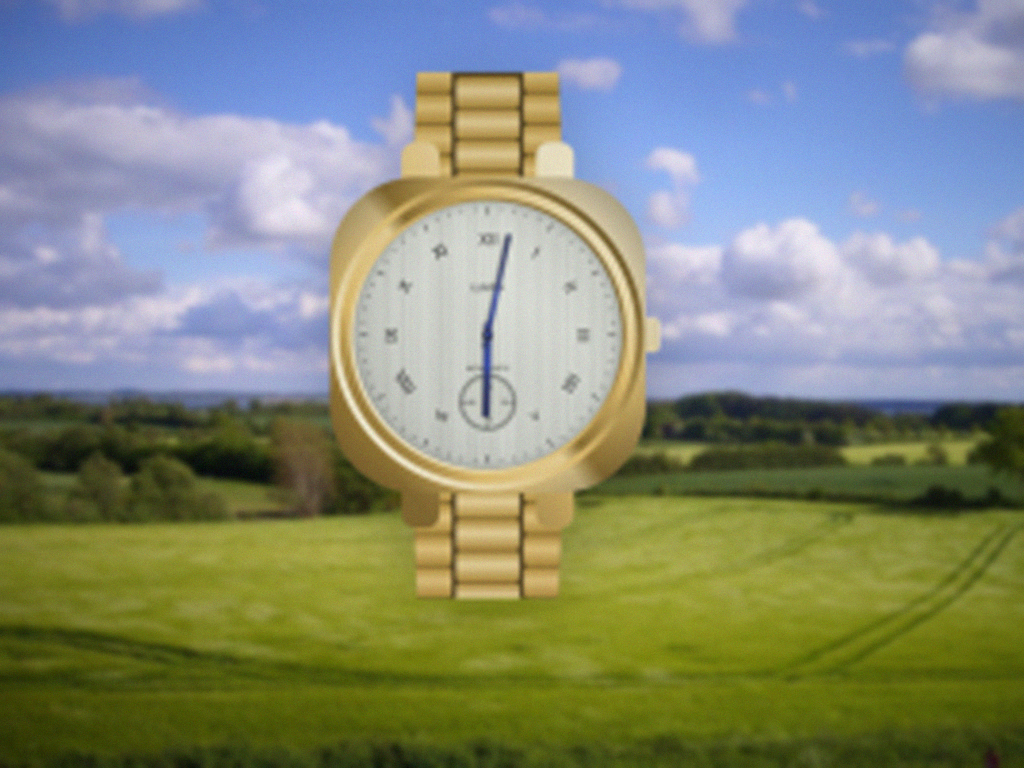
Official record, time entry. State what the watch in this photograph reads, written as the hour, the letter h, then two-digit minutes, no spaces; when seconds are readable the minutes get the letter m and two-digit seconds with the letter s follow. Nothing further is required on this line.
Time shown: 6h02
